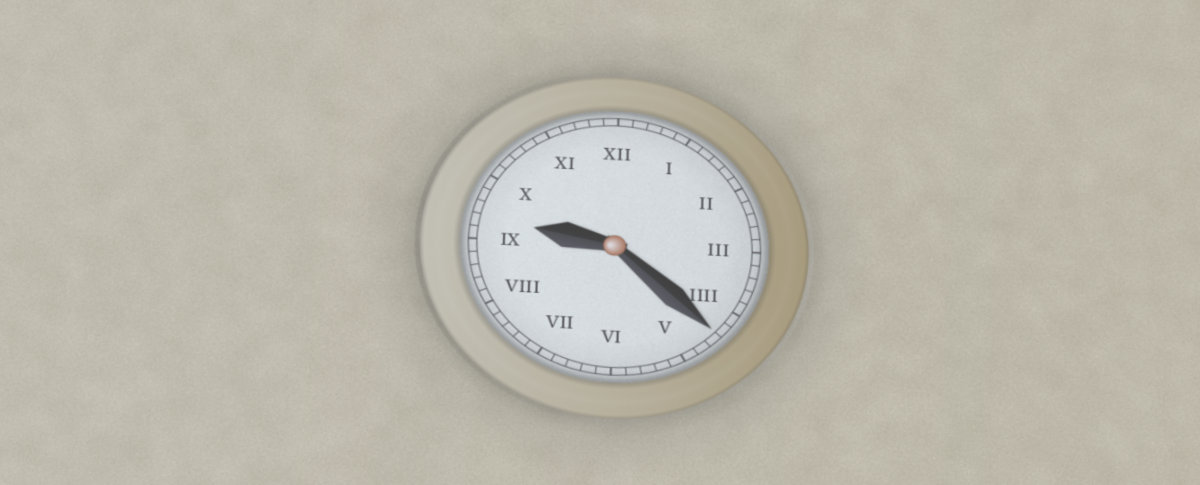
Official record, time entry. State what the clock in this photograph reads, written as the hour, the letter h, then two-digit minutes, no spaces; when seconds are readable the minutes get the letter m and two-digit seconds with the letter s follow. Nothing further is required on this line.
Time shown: 9h22
